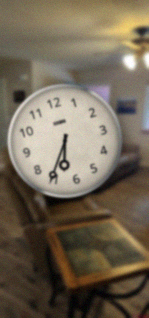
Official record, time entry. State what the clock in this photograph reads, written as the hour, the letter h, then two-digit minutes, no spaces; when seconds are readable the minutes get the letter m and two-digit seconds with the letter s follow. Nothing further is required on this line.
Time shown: 6h36
